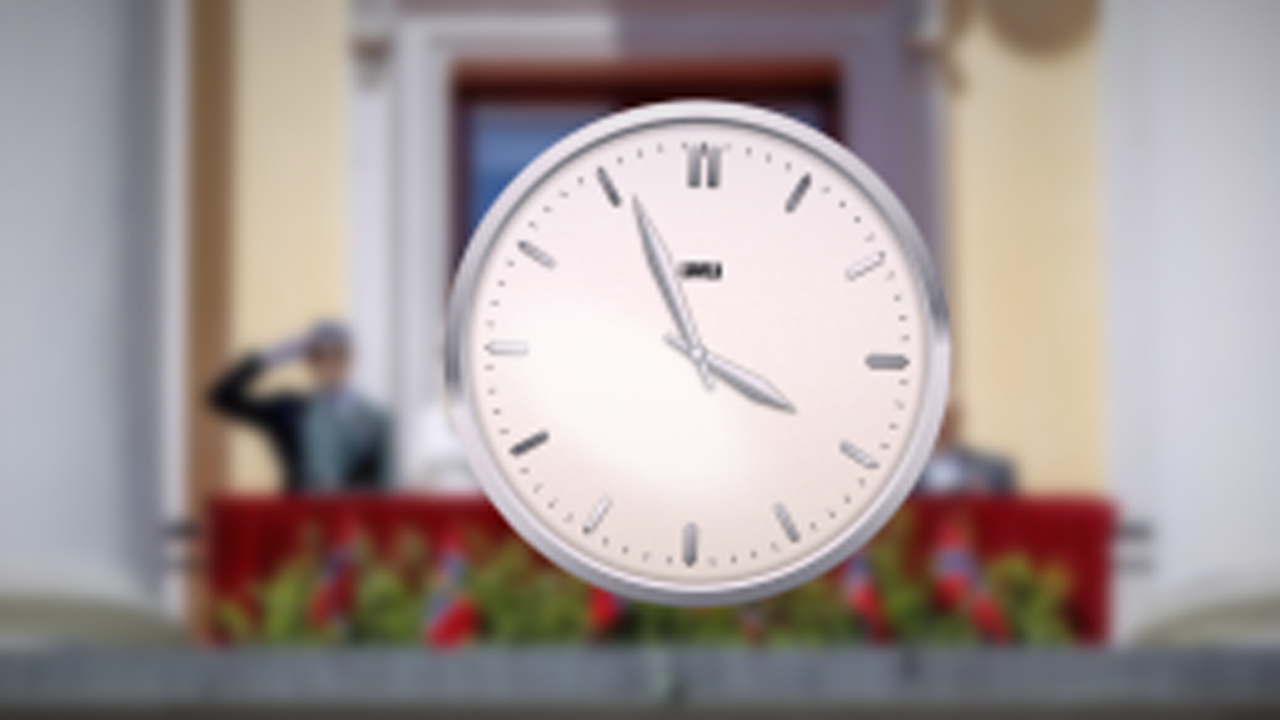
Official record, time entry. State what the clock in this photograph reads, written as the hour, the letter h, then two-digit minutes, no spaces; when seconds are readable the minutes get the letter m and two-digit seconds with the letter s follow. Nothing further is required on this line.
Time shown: 3h56
